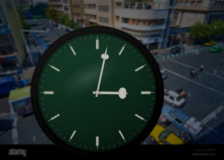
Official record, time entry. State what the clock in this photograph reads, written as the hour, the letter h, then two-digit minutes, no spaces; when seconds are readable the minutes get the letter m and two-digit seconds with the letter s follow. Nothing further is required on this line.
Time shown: 3h02
